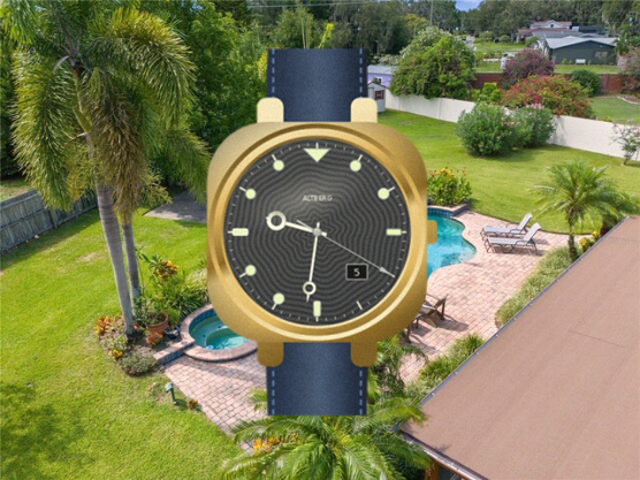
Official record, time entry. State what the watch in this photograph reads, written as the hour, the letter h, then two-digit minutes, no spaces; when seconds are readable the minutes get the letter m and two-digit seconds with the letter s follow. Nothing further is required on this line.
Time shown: 9h31m20s
